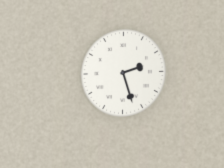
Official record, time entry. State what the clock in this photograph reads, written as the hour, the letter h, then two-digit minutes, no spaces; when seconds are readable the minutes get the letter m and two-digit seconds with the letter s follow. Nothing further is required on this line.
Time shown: 2h27
